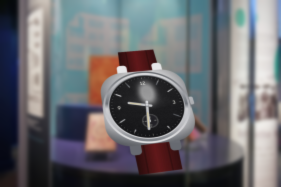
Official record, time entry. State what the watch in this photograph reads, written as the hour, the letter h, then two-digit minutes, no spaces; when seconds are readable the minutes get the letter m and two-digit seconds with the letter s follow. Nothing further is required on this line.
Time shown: 9h31
